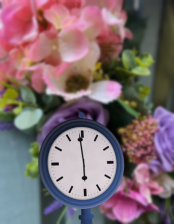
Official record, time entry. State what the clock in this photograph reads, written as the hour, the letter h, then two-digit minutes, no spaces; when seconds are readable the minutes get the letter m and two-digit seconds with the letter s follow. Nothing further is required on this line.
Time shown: 5h59
